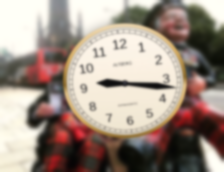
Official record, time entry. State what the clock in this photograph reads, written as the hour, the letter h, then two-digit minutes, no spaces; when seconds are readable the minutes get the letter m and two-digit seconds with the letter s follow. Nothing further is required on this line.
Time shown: 9h17
